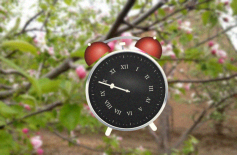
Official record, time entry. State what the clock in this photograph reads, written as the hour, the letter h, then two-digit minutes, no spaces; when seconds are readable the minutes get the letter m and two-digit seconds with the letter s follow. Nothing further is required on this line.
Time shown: 9h49
